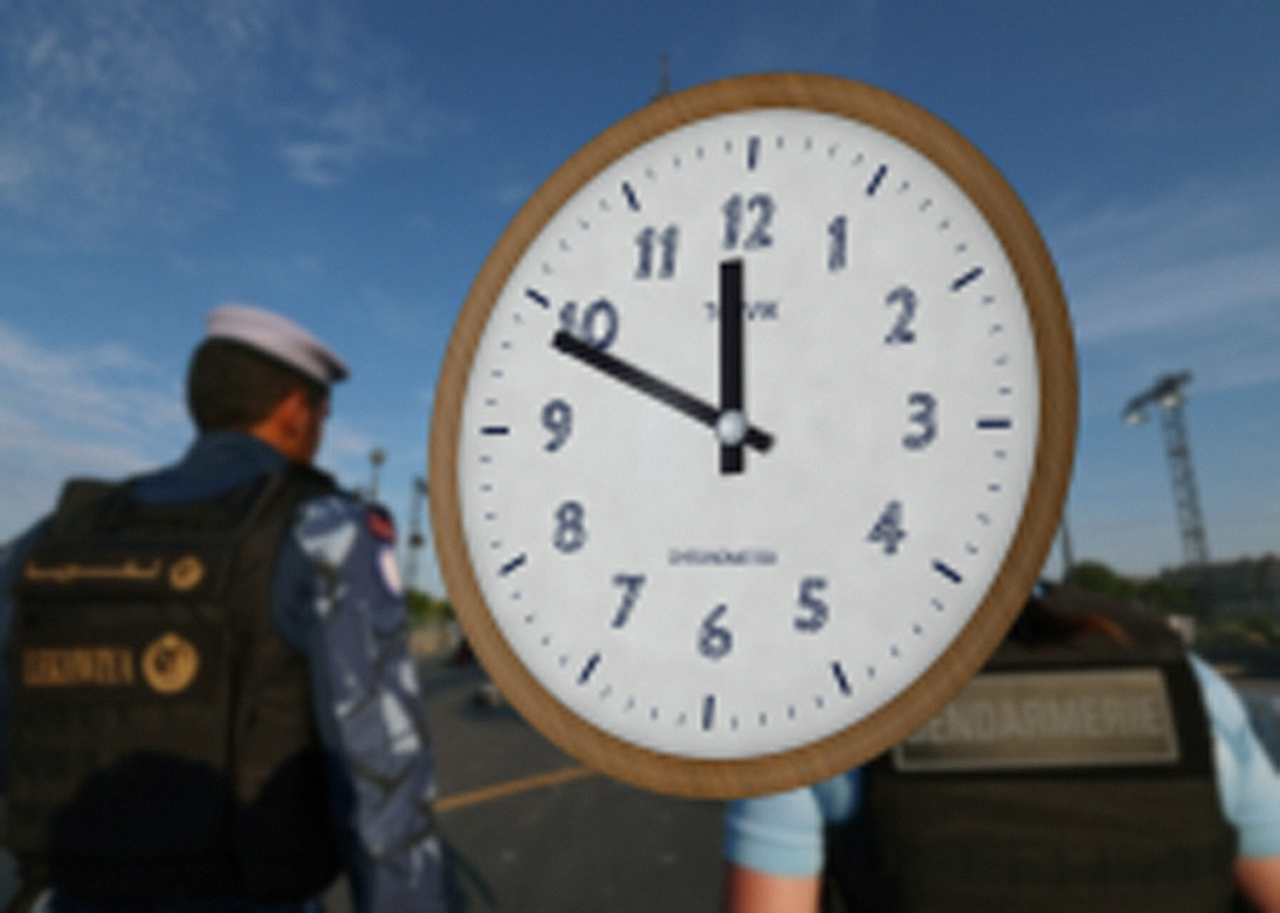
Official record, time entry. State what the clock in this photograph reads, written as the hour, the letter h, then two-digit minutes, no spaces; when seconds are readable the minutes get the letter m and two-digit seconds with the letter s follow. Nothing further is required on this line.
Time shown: 11h49
